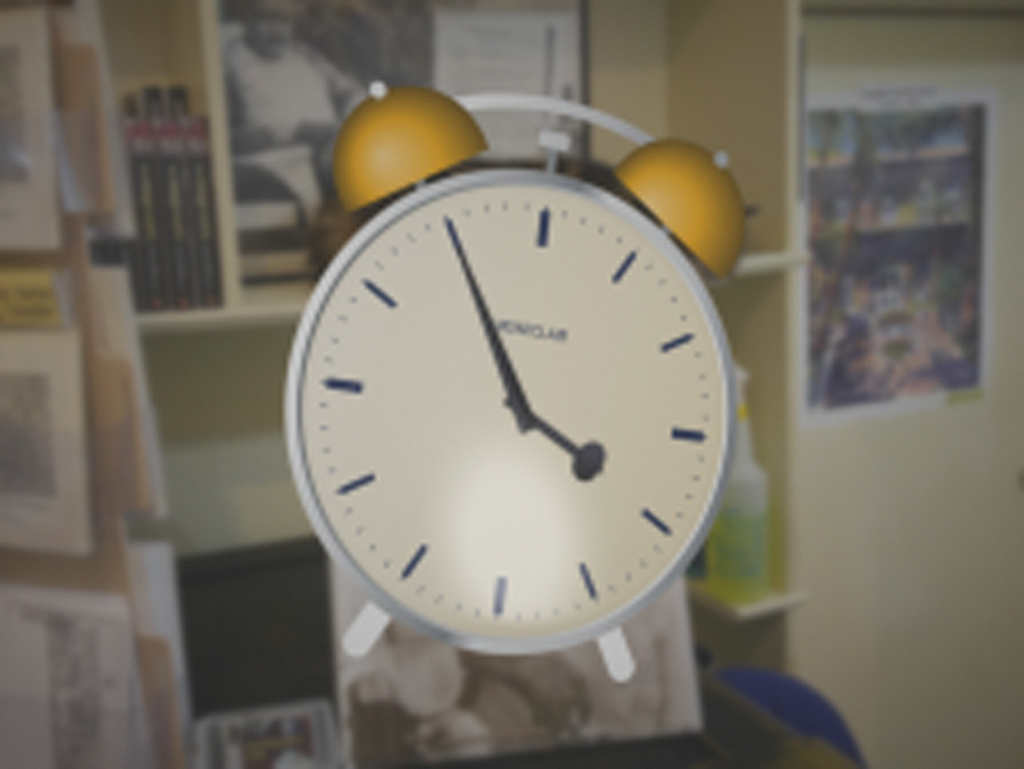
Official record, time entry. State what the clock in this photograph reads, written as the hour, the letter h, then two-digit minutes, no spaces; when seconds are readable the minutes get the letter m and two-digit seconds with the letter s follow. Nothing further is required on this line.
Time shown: 3h55
